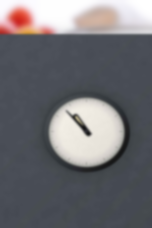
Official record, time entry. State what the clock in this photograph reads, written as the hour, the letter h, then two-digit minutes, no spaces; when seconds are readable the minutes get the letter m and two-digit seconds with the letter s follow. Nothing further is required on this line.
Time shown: 10h53
